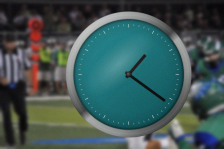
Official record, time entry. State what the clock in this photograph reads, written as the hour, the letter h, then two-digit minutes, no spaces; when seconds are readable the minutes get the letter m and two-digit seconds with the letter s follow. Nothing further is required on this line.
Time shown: 1h21
